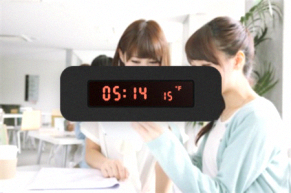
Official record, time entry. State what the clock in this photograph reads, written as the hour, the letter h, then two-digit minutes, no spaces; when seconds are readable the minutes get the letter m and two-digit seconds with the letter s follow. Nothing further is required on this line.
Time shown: 5h14
